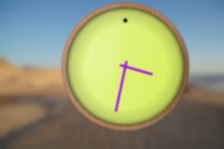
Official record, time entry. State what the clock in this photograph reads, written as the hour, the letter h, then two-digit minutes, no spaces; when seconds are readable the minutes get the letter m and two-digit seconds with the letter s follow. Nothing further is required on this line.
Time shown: 3h32
